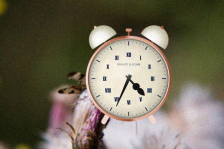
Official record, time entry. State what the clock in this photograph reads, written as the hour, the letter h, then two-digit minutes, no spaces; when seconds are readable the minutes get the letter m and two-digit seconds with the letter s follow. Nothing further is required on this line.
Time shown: 4h34
